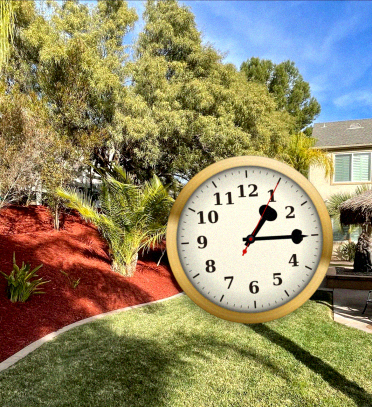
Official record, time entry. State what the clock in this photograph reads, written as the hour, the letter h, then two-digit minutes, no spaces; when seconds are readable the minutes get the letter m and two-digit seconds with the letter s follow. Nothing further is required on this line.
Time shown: 1h15m05s
